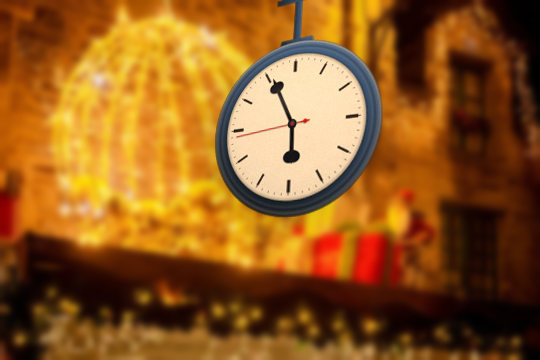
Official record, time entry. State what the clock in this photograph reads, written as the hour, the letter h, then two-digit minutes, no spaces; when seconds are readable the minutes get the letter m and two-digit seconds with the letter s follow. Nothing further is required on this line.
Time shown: 5h55m44s
